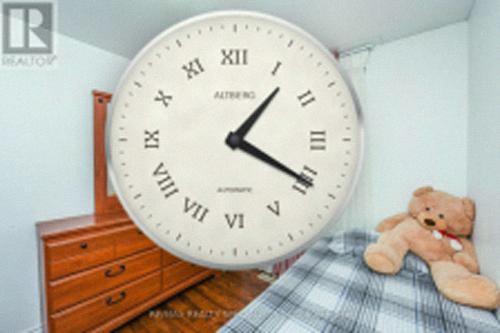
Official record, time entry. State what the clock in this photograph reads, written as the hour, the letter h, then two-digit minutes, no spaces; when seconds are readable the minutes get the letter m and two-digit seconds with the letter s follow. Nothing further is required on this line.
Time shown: 1h20
